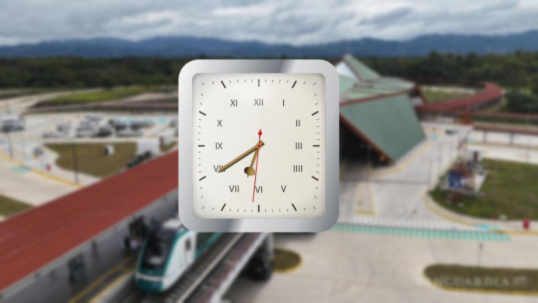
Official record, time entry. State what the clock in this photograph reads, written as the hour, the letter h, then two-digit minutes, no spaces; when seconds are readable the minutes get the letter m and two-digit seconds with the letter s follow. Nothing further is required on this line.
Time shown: 6h39m31s
